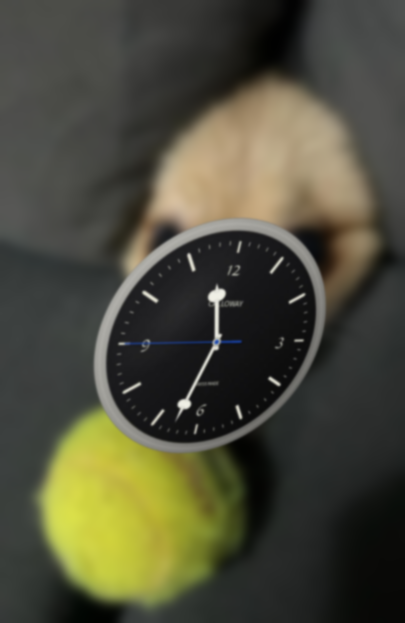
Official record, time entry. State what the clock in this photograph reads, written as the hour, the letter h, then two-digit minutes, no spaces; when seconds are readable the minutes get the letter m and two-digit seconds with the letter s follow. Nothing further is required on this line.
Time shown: 11h32m45s
